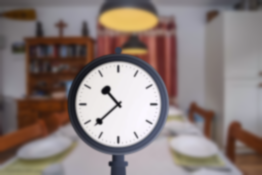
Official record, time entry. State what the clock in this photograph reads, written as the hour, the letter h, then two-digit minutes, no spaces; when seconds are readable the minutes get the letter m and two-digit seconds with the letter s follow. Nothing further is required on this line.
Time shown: 10h38
